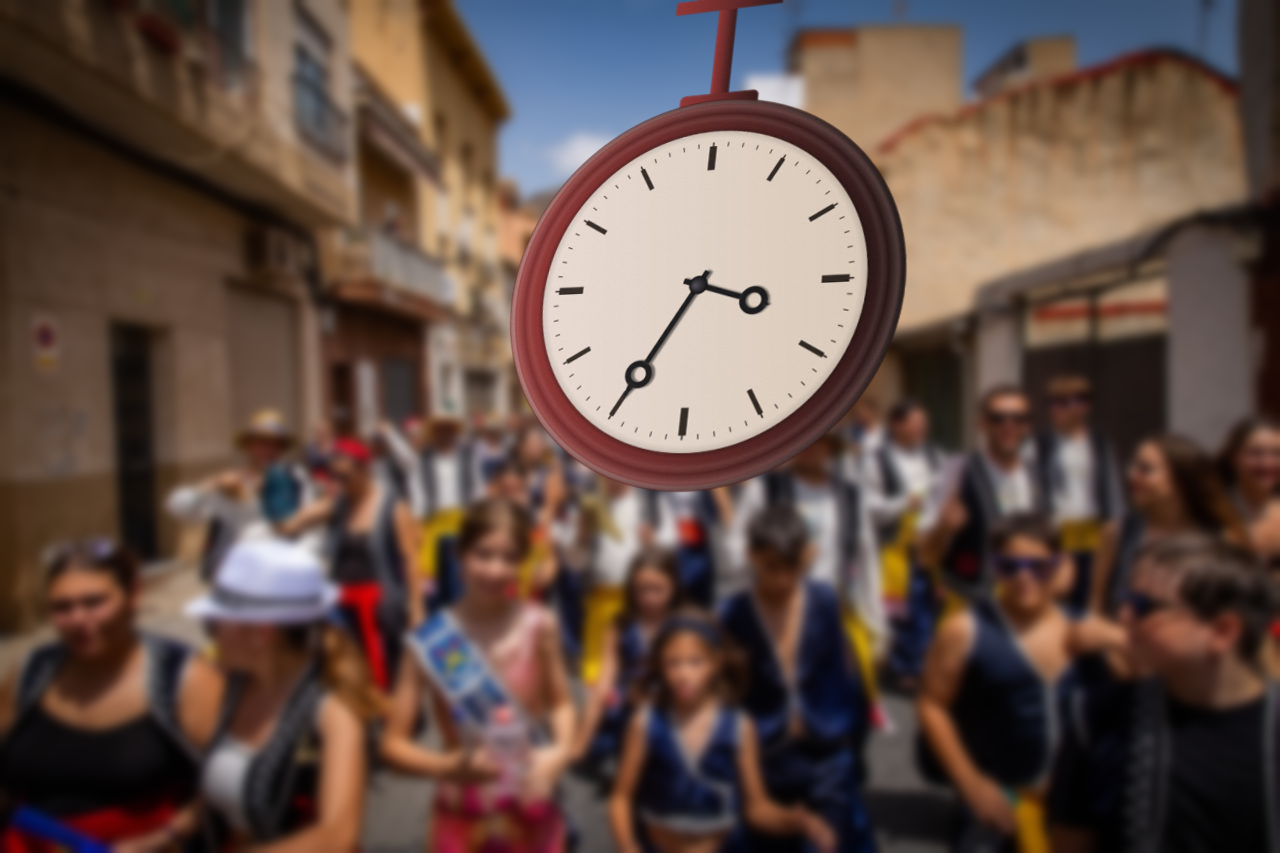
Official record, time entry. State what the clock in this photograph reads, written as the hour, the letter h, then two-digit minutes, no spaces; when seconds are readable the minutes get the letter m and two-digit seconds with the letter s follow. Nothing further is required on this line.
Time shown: 3h35
